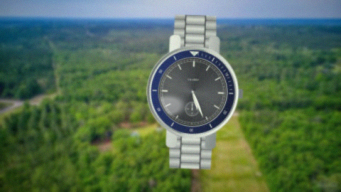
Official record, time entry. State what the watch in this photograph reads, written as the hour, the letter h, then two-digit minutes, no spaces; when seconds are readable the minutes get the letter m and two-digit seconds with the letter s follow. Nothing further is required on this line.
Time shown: 5h26
